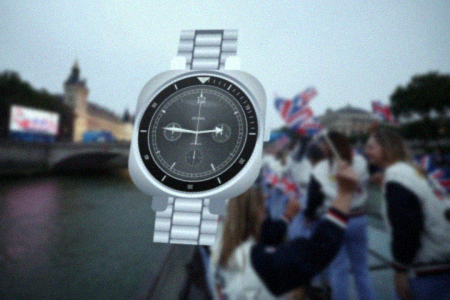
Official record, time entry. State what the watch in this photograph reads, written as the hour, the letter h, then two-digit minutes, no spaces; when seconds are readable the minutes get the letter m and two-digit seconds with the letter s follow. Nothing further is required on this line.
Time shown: 2h46
